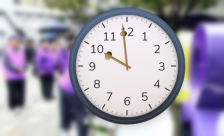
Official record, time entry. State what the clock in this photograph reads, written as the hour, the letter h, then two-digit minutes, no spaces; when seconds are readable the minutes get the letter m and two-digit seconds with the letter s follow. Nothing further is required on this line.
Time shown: 9h59
